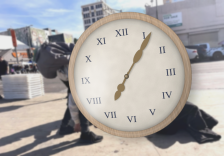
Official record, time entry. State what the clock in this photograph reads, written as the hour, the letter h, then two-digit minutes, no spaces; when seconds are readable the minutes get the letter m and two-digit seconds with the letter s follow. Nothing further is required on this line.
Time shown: 7h06
